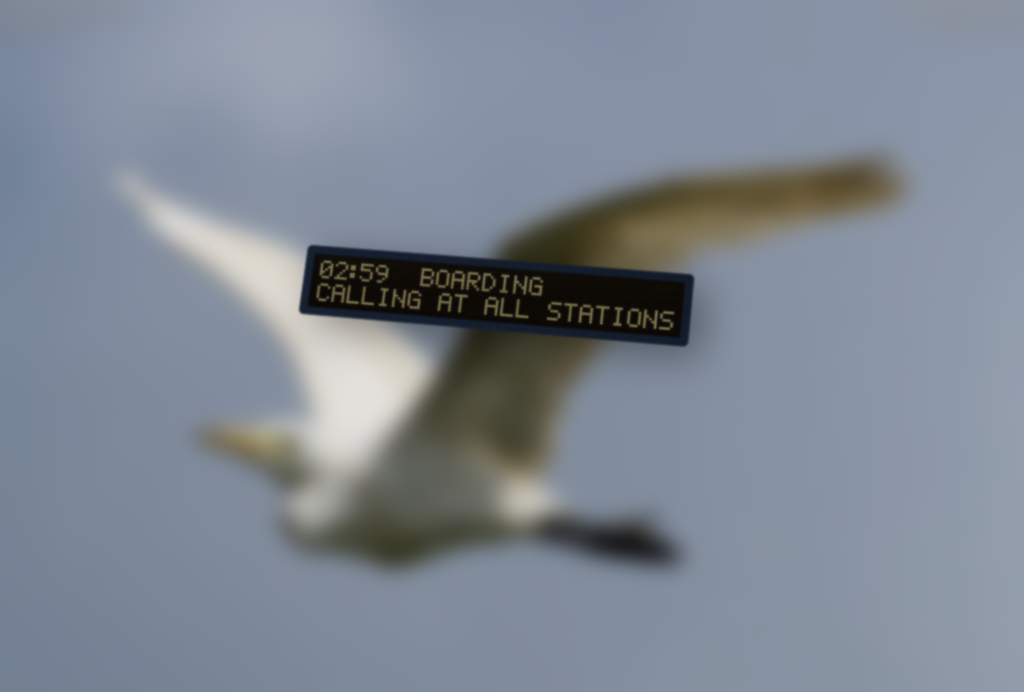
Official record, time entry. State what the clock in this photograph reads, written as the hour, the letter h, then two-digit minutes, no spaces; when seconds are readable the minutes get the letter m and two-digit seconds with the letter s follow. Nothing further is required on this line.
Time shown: 2h59
